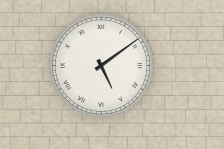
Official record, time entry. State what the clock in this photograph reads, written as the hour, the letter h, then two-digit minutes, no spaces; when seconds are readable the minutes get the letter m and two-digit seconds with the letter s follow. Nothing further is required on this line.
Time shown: 5h09
